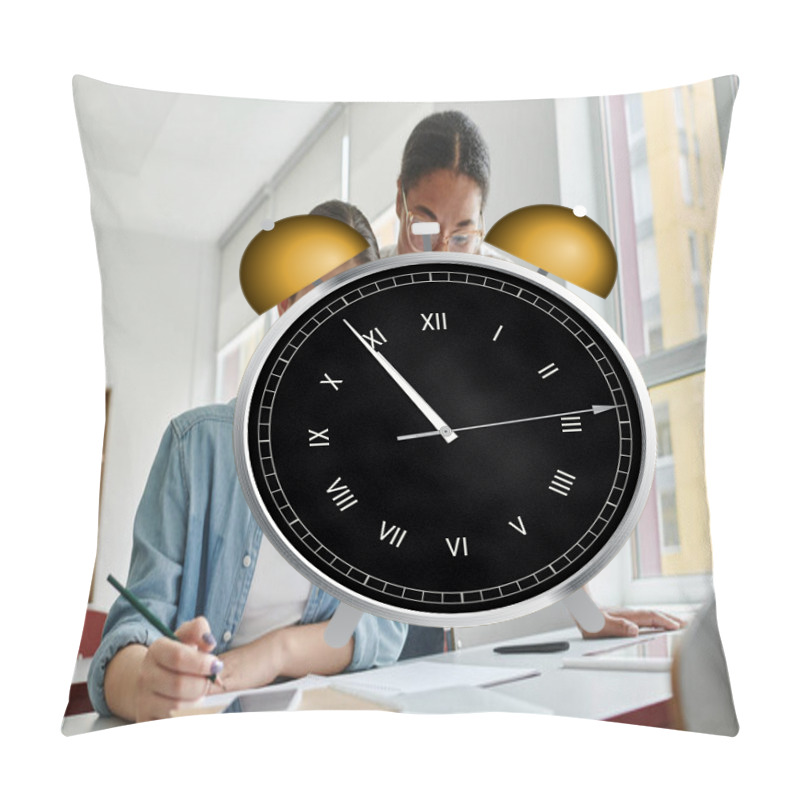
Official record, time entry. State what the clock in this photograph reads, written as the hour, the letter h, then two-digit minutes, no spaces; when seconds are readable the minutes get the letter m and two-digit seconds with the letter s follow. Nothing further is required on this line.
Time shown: 10h54m14s
